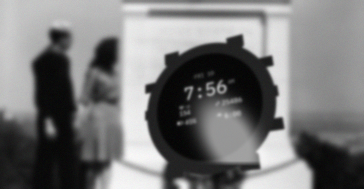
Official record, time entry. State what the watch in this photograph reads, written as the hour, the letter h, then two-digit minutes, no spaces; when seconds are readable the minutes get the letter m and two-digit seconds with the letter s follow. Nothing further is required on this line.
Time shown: 7h56
